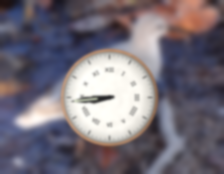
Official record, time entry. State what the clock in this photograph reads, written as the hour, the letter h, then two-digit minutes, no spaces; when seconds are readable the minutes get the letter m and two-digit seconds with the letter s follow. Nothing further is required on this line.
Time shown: 8h44
